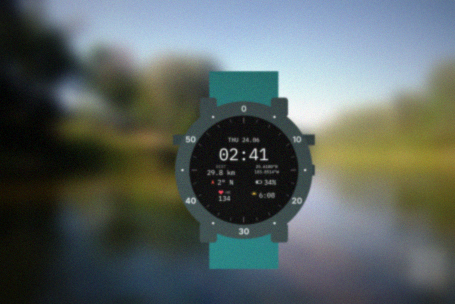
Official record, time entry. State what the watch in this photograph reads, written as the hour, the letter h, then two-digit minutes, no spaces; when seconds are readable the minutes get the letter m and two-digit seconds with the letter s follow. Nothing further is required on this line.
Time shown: 2h41
